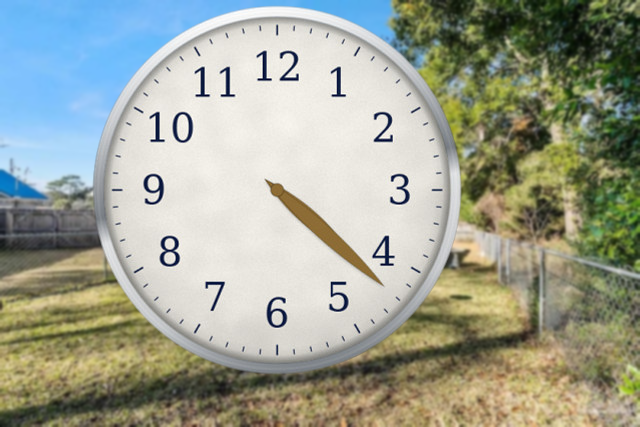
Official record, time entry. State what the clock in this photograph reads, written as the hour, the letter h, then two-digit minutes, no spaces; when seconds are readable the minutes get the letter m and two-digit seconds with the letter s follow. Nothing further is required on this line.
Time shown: 4h22
